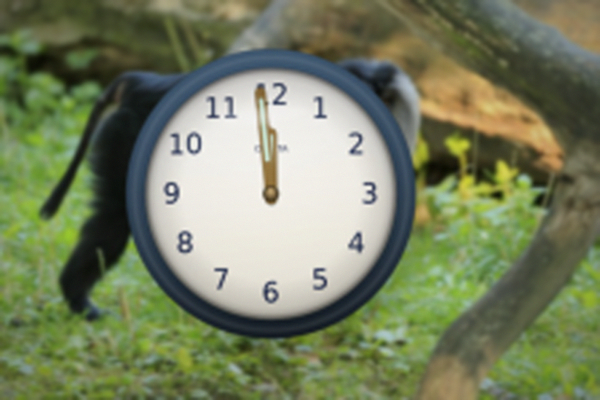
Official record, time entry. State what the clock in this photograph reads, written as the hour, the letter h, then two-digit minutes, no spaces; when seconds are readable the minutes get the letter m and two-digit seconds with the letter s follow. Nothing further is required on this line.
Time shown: 11h59
